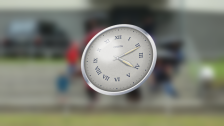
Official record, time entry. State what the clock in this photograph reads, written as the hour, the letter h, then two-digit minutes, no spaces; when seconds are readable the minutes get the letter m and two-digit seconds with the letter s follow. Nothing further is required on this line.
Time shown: 4h11
